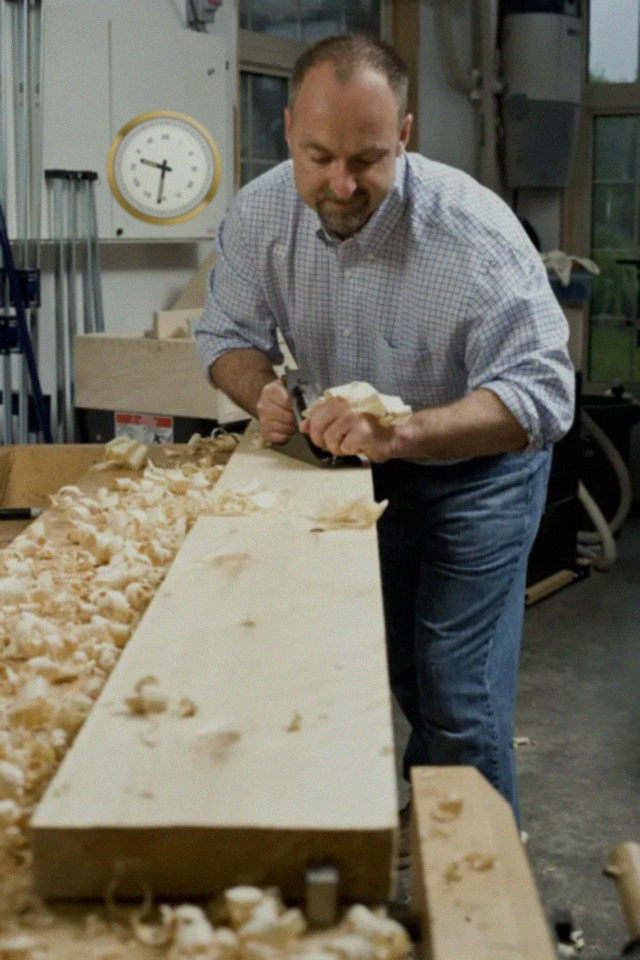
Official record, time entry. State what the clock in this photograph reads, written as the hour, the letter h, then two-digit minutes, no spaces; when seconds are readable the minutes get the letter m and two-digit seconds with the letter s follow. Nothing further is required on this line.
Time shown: 9h31
